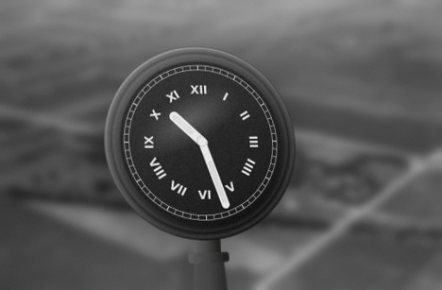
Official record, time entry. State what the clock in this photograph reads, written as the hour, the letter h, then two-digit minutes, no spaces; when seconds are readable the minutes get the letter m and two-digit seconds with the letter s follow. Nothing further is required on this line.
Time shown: 10h27
